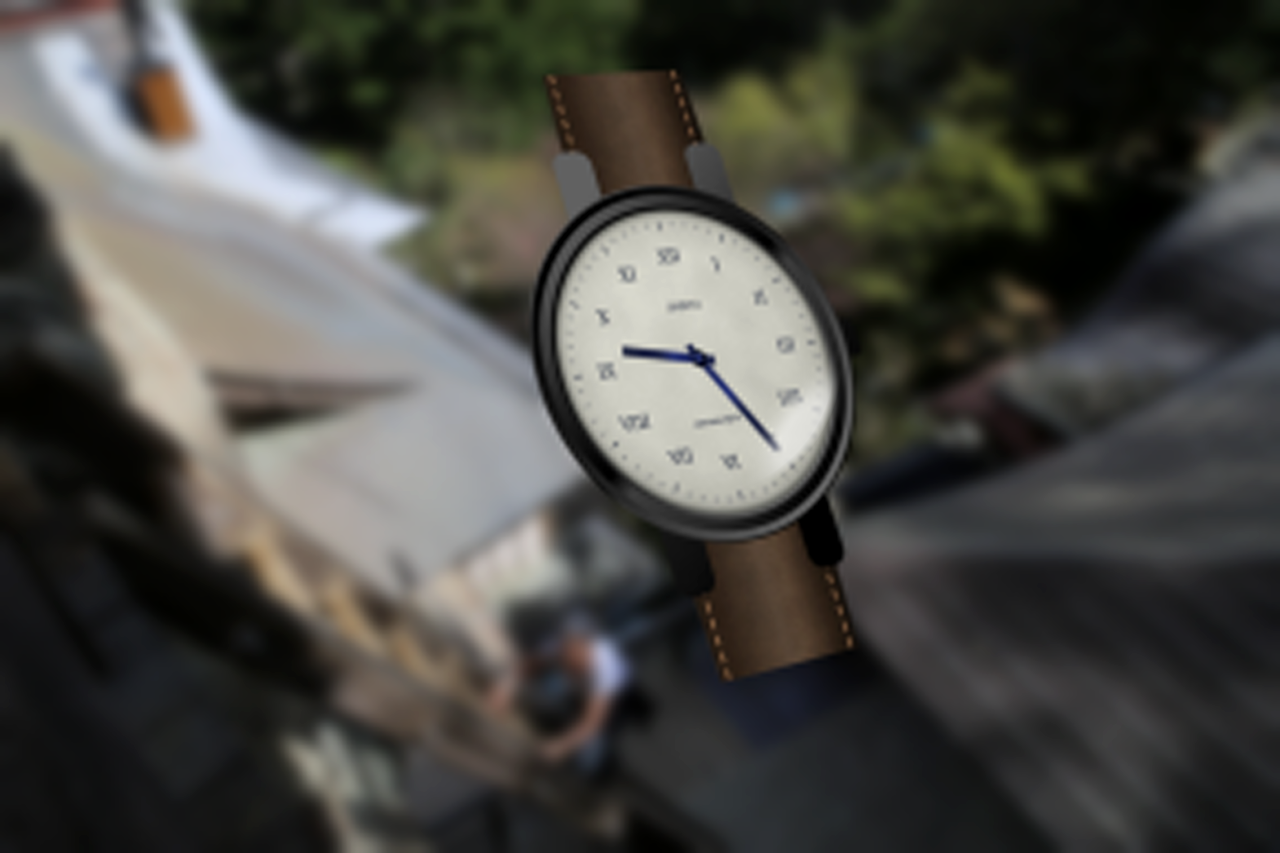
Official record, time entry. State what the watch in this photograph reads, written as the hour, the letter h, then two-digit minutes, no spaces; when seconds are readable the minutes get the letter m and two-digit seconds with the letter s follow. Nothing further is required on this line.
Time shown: 9h25
